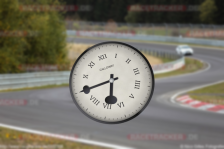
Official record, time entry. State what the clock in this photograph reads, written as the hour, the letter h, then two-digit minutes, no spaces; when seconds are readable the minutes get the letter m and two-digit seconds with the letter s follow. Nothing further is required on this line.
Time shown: 6h45
